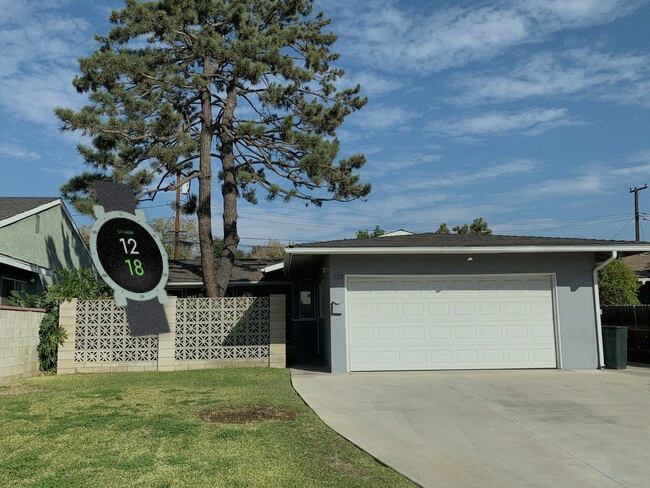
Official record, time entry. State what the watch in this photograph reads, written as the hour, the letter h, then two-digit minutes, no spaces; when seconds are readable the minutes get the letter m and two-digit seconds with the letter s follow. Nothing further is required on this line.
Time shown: 12h18
